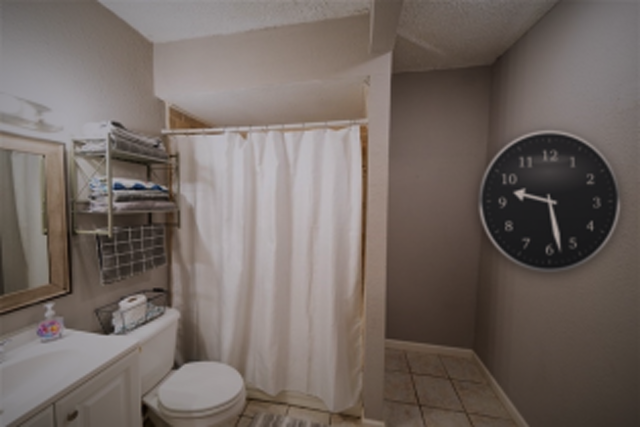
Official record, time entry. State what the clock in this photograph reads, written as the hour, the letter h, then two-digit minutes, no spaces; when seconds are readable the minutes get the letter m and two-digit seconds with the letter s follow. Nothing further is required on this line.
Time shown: 9h28
